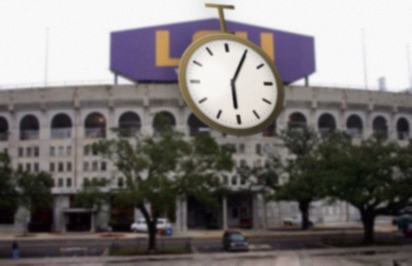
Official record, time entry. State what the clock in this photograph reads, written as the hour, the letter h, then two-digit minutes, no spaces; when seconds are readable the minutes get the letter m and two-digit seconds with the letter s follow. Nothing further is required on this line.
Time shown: 6h05
